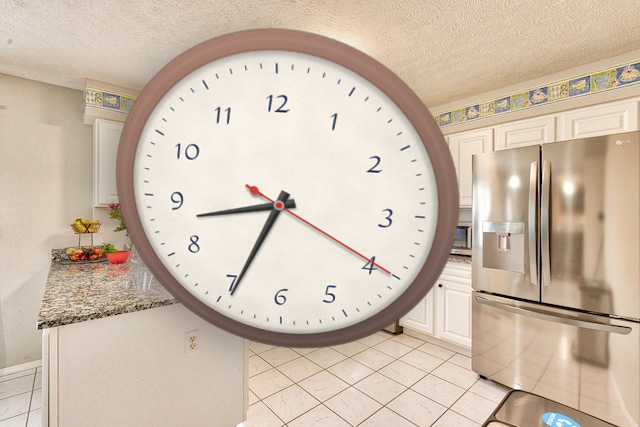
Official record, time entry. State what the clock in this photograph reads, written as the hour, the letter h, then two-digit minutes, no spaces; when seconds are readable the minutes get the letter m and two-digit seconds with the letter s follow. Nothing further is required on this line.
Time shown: 8h34m20s
